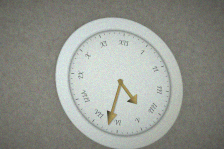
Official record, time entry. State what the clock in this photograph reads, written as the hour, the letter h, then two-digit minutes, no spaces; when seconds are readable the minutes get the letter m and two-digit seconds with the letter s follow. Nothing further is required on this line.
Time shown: 4h32
